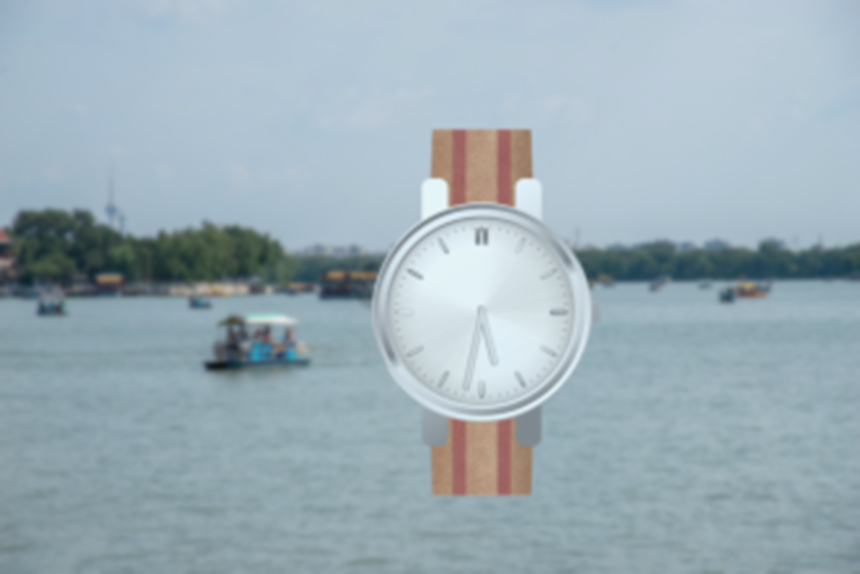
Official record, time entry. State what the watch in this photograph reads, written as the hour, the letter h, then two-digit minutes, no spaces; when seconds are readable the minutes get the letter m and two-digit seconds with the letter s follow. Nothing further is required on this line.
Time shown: 5h32
